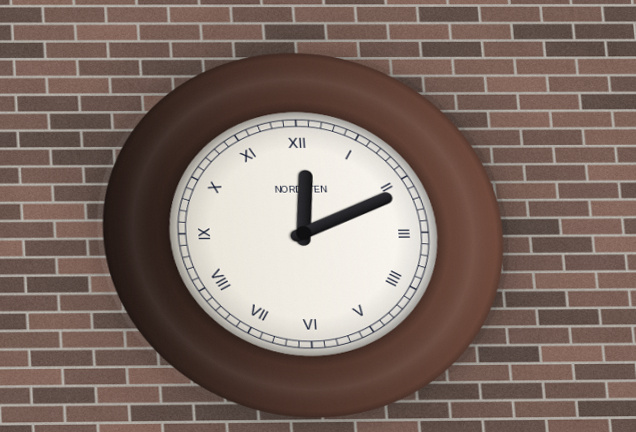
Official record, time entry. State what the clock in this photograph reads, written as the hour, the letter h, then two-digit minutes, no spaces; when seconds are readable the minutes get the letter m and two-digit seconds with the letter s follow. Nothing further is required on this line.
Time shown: 12h11
